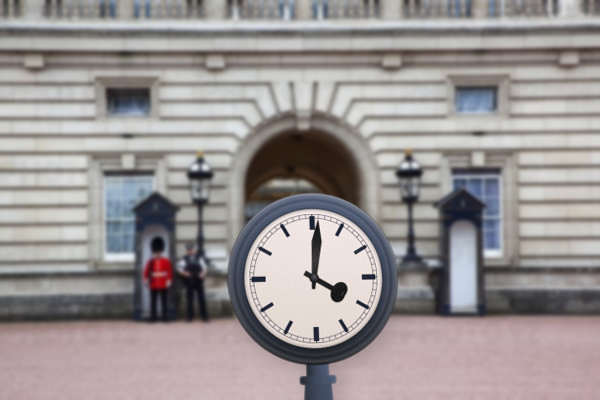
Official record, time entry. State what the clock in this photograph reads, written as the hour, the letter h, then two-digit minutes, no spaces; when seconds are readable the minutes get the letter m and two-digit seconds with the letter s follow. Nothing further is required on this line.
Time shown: 4h01
